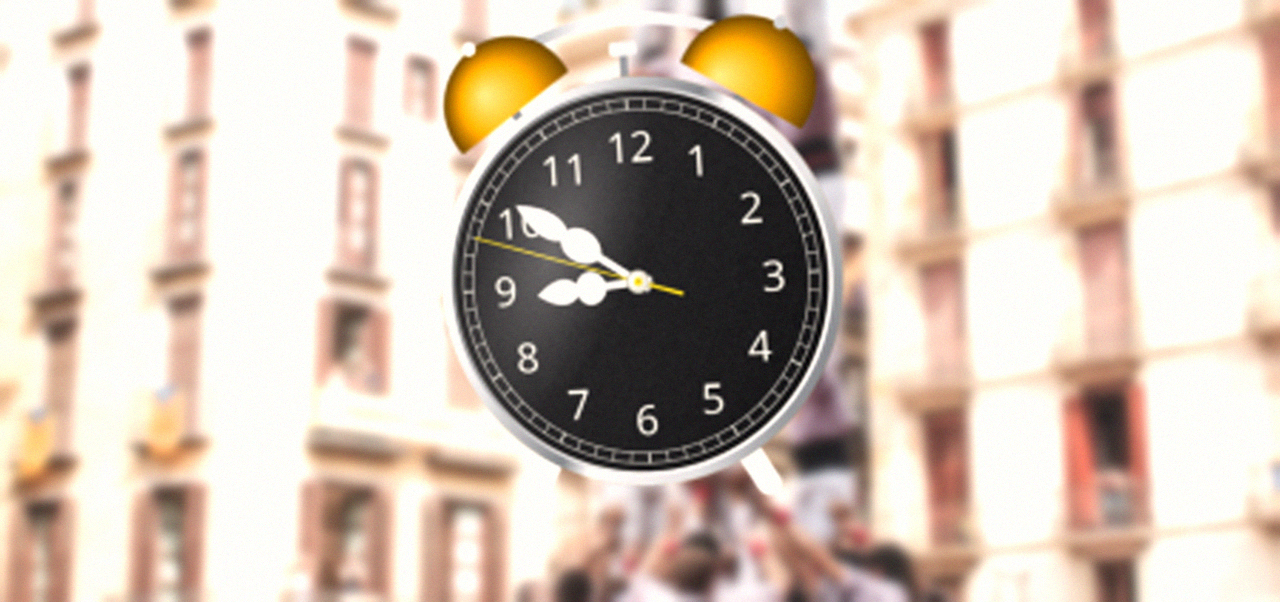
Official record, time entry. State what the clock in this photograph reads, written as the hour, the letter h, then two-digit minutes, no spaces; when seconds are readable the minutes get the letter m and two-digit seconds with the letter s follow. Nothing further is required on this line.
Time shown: 8h50m48s
